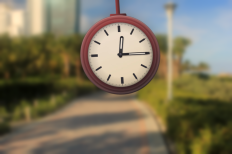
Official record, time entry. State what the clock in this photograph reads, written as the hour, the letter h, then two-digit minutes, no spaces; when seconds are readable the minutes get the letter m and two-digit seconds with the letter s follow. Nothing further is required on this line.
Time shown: 12h15
